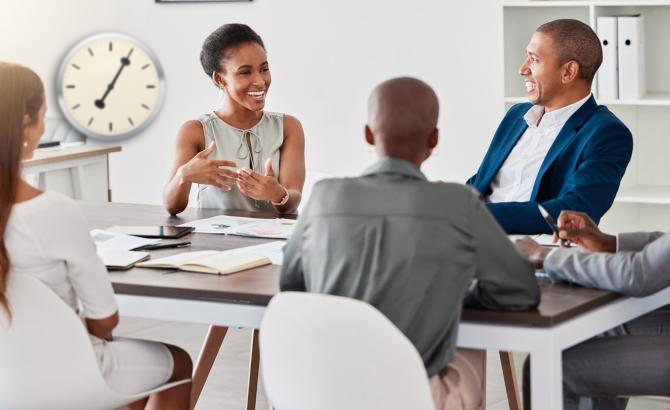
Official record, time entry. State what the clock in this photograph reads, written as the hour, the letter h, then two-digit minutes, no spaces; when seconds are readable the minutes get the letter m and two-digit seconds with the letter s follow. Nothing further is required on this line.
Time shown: 7h05
